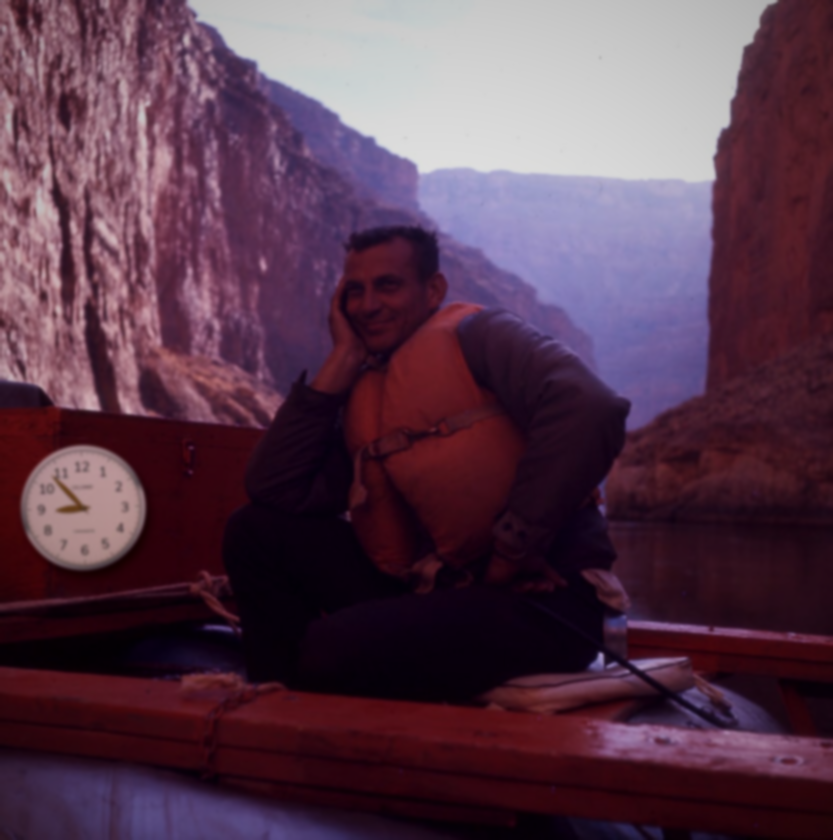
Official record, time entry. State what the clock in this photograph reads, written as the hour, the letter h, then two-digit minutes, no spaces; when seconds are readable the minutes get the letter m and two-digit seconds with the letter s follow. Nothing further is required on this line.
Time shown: 8h53
